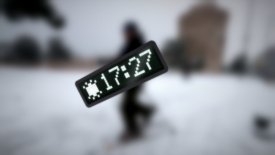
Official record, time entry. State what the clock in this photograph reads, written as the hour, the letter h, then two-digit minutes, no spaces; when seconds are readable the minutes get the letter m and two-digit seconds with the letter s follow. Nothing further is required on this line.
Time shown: 17h27
